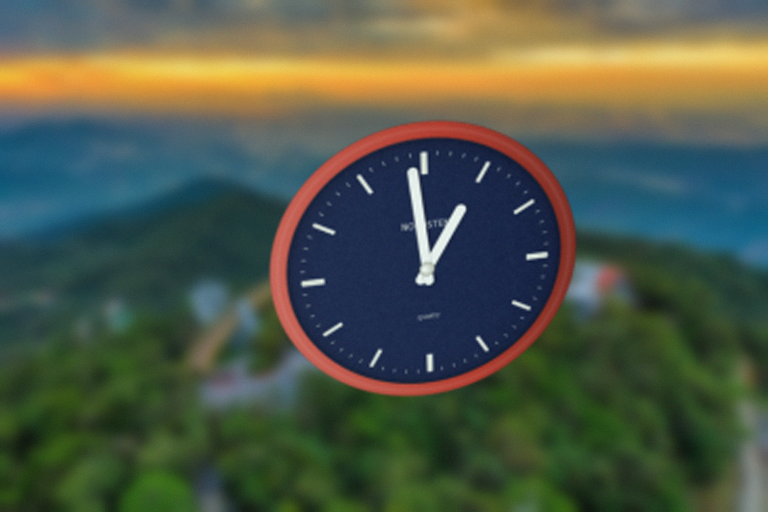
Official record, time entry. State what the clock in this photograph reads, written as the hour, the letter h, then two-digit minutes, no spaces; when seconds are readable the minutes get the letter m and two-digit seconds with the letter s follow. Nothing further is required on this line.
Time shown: 12h59
